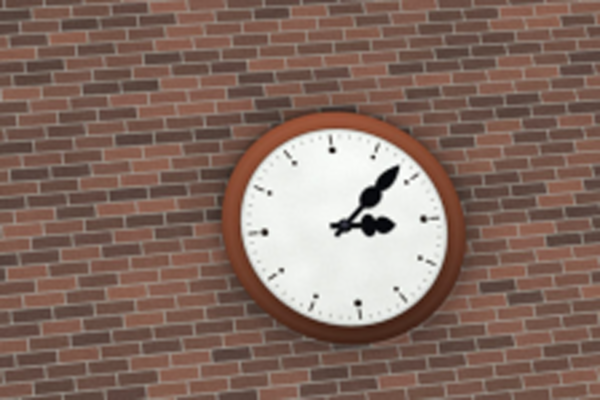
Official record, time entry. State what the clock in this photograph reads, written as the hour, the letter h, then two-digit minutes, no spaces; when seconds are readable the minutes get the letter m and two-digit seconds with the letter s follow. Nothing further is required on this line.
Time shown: 3h08
